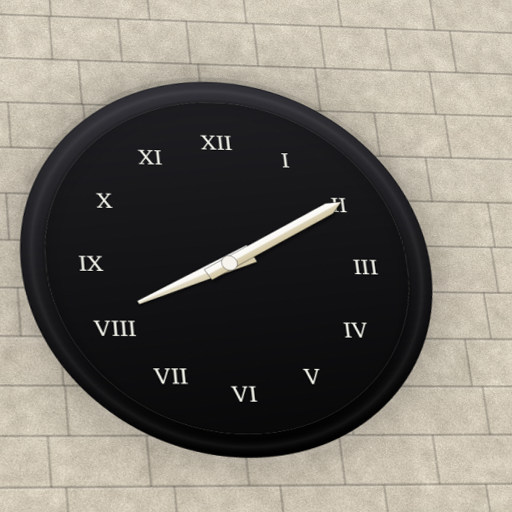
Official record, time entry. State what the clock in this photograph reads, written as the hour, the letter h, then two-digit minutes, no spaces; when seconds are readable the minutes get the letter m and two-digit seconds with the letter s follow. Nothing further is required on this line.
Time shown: 8h10
